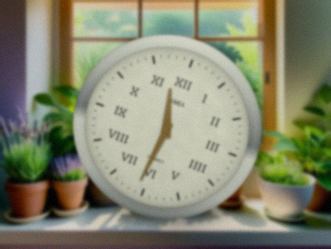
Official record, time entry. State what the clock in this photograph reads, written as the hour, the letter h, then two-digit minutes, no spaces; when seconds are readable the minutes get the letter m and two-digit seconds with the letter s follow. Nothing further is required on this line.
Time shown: 11h31
